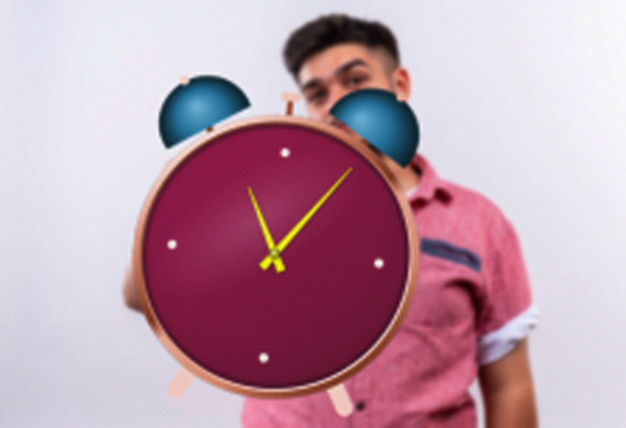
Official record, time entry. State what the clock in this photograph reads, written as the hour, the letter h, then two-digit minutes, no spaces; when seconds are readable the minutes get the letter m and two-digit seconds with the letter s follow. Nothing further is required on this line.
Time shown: 11h06
